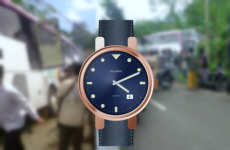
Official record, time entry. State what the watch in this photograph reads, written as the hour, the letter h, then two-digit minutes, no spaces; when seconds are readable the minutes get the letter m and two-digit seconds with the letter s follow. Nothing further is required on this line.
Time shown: 4h11
